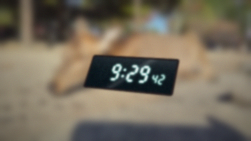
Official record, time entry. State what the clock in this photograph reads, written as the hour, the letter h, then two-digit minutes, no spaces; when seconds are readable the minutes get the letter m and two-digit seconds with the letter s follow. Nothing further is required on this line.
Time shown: 9h29
